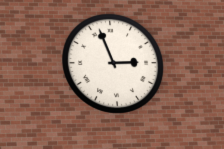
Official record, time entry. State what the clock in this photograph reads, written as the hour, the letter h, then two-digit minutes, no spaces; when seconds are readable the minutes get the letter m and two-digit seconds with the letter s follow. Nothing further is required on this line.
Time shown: 2h57
